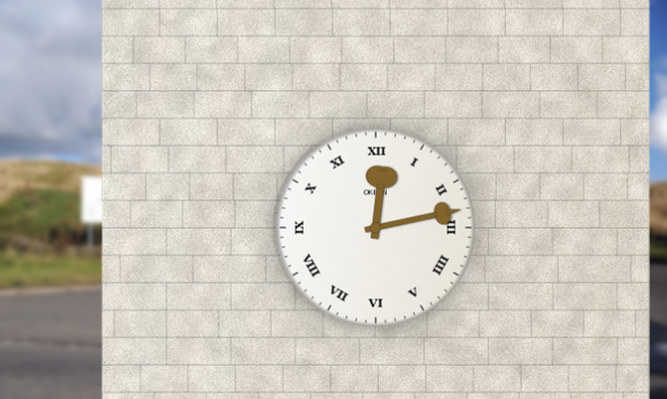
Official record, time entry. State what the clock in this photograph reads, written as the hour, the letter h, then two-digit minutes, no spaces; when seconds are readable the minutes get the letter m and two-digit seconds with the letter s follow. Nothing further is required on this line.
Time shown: 12h13
